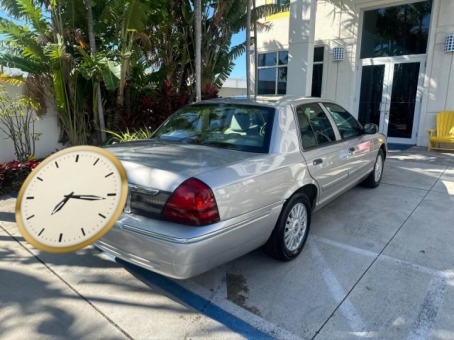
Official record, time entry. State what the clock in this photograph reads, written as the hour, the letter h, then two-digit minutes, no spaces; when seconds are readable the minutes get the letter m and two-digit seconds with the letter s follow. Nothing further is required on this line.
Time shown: 7h16
